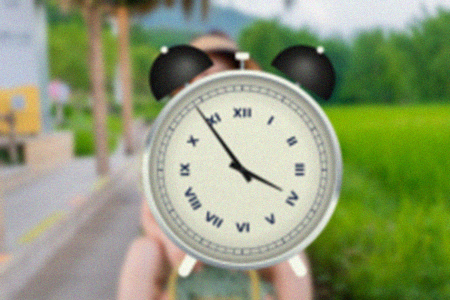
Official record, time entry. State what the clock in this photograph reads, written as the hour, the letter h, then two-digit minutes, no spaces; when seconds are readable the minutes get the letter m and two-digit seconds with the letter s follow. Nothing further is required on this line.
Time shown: 3h54
